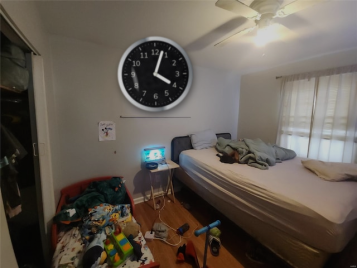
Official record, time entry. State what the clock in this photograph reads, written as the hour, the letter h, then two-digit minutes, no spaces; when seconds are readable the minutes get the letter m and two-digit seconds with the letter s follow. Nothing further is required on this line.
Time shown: 4h03
